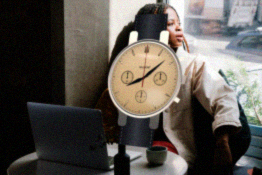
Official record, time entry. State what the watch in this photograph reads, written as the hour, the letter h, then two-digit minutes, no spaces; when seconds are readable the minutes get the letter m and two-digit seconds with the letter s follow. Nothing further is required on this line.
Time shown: 8h08
